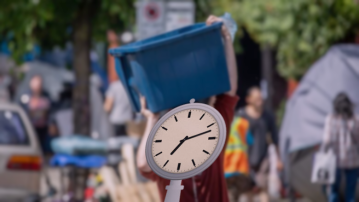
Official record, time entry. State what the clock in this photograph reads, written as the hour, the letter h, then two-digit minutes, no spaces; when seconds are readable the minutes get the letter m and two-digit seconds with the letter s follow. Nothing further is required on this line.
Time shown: 7h12
